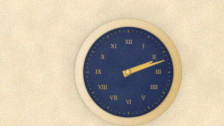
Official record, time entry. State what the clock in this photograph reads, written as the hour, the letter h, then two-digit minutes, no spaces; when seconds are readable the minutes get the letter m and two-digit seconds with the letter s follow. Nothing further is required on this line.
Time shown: 2h12
